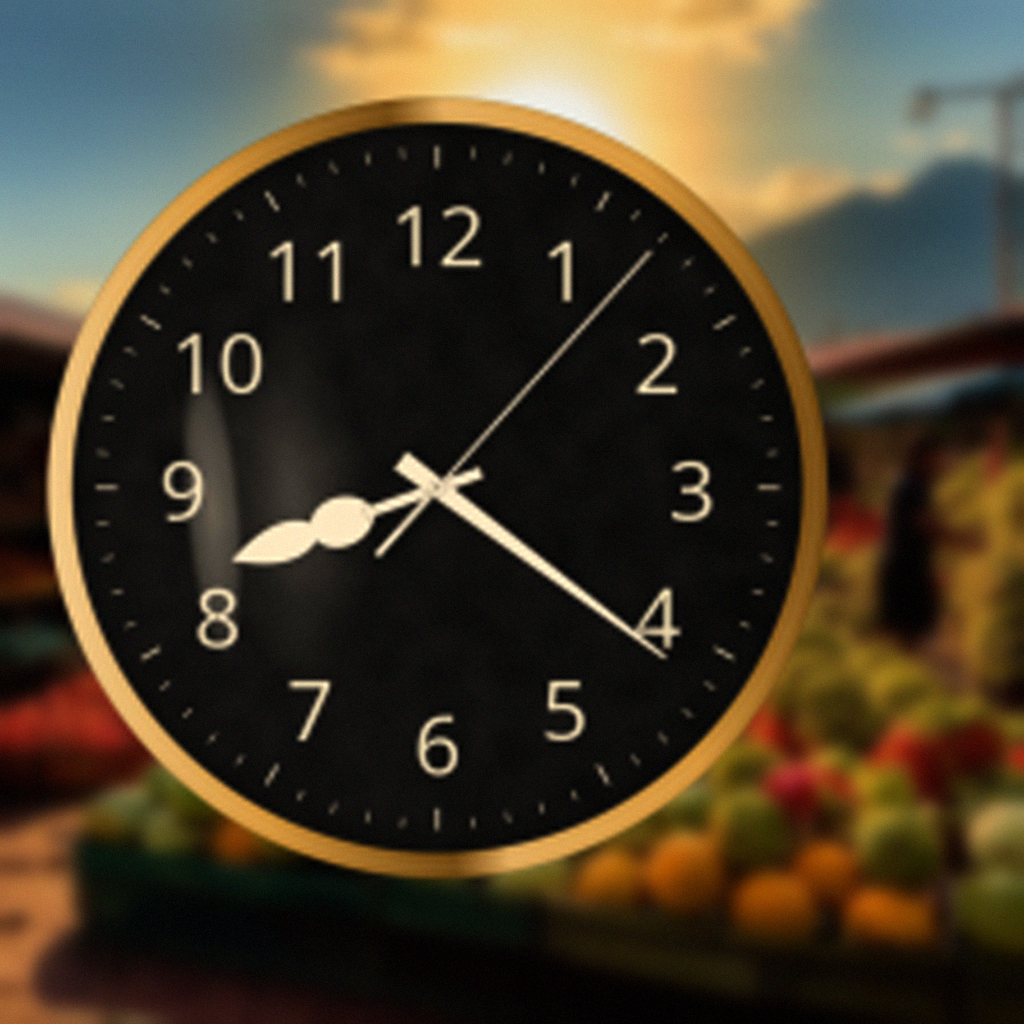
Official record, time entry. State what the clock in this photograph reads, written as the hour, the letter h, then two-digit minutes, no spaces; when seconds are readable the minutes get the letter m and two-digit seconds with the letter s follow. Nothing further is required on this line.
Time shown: 8h21m07s
